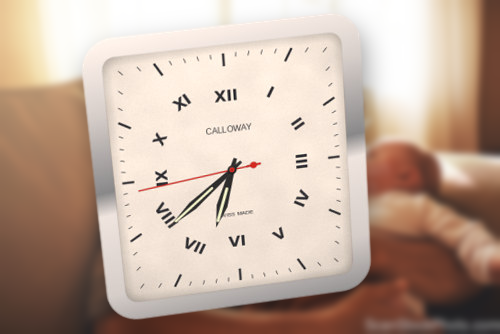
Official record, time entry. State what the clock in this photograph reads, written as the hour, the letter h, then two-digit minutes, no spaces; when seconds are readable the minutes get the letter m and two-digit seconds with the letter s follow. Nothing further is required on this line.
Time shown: 6h38m44s
